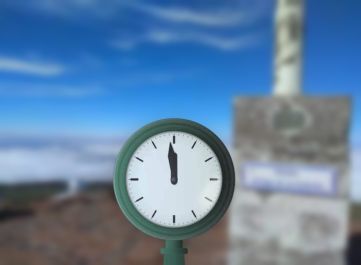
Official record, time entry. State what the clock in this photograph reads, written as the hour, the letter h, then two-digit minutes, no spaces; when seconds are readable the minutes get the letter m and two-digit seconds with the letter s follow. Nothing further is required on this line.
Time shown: 11h59
